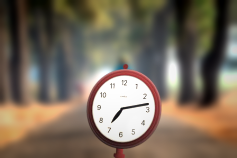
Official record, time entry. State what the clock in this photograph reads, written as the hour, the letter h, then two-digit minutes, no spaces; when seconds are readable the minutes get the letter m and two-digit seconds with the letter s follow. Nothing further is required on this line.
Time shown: 7h13
